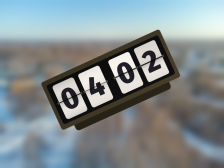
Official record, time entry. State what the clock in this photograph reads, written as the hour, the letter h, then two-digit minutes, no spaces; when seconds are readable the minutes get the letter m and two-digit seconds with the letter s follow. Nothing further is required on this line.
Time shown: 4h02
